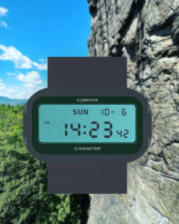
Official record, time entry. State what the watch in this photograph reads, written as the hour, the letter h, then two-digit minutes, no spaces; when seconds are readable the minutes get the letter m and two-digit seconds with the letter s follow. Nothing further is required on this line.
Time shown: 14h23m42s
